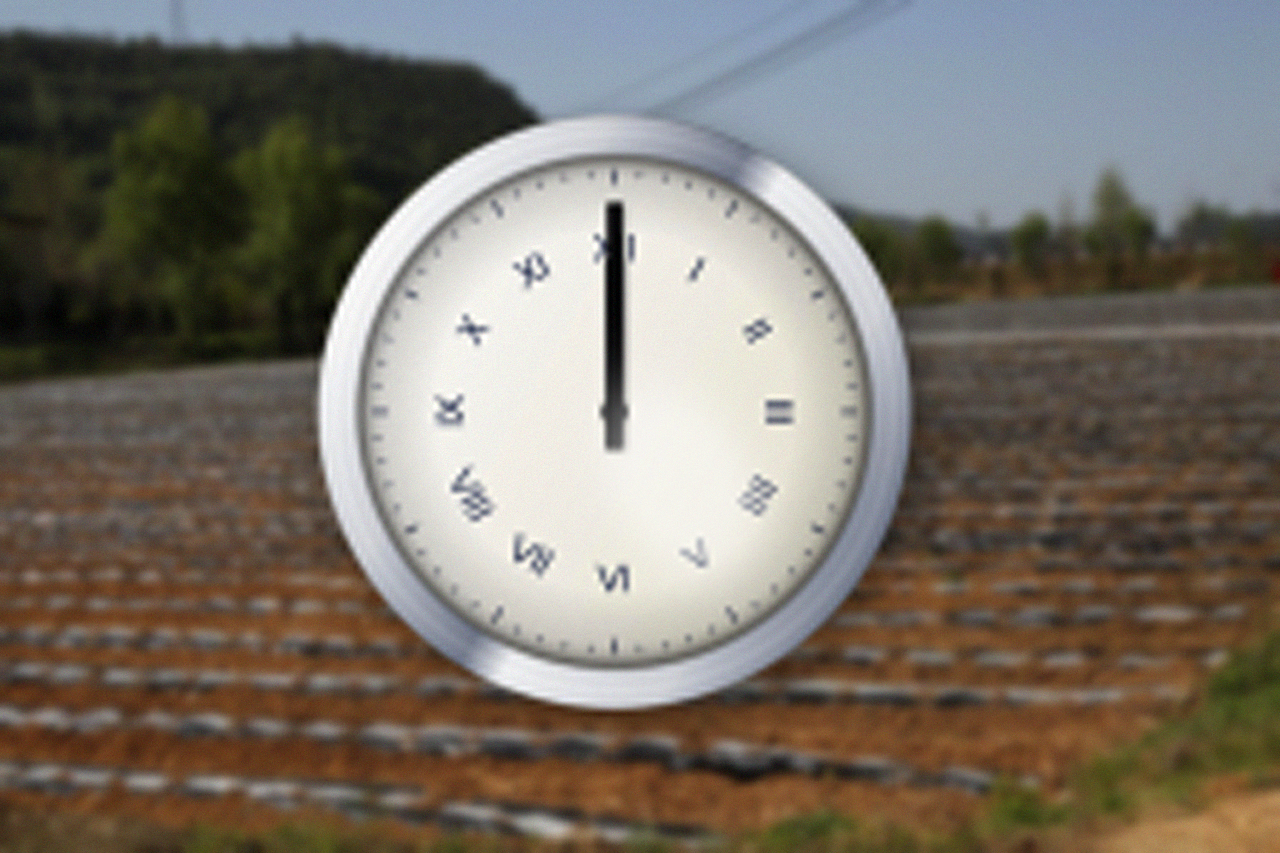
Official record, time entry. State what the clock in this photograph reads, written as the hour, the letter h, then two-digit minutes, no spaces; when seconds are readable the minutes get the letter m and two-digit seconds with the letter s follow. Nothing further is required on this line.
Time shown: 12h00
